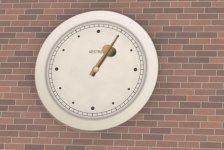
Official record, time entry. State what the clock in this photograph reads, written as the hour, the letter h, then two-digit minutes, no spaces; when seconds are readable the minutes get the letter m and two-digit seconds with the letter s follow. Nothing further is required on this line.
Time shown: 1h05
